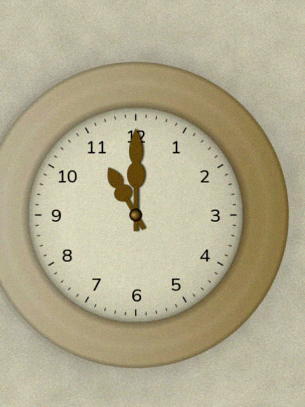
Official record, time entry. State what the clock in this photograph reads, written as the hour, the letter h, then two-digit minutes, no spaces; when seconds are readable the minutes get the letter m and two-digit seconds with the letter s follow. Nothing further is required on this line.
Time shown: 11h00
